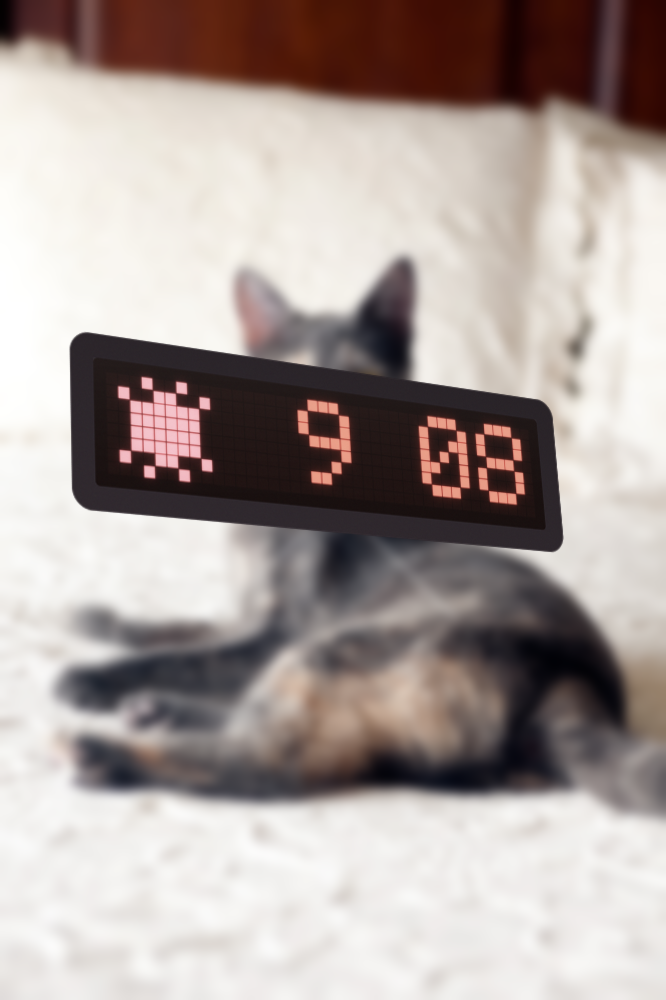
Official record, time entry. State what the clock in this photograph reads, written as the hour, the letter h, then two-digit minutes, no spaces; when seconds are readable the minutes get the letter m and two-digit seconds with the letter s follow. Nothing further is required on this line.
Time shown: 9h08
